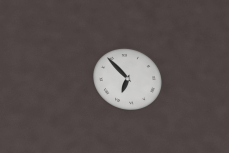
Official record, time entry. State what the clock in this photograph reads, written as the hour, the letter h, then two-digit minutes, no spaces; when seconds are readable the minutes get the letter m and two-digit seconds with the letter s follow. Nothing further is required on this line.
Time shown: 6h54
